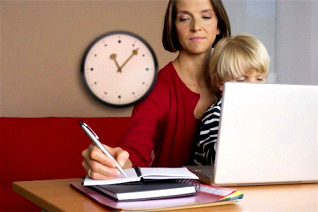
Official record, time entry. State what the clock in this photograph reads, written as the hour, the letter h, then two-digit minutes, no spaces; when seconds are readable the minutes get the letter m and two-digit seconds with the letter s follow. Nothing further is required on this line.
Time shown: 11h07
